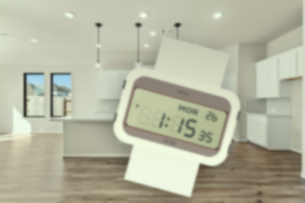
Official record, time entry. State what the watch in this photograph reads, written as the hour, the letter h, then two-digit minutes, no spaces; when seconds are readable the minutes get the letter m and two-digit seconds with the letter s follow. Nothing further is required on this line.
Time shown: 1h15
